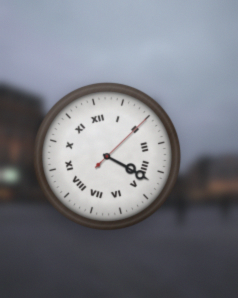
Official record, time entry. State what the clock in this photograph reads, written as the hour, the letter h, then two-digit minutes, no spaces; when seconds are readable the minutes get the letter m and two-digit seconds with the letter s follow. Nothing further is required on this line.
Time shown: 4h22m10s
